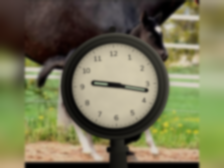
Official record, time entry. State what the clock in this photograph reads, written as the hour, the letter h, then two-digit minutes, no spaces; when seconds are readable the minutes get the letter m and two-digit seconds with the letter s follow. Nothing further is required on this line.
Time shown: 9h17
